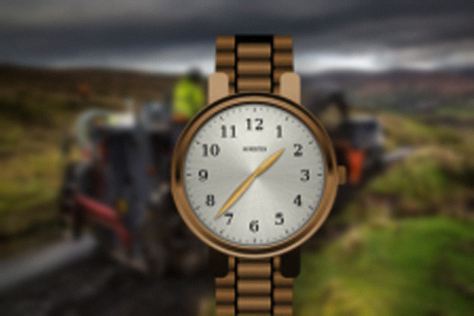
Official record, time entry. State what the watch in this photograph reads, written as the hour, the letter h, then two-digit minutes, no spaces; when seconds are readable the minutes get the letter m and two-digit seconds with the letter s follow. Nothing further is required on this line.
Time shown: 1h37
